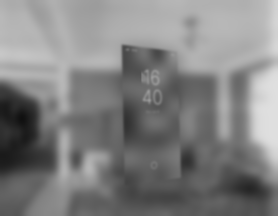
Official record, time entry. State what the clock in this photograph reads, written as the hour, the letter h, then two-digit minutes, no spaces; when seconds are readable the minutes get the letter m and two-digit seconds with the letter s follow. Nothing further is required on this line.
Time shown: 16h40
